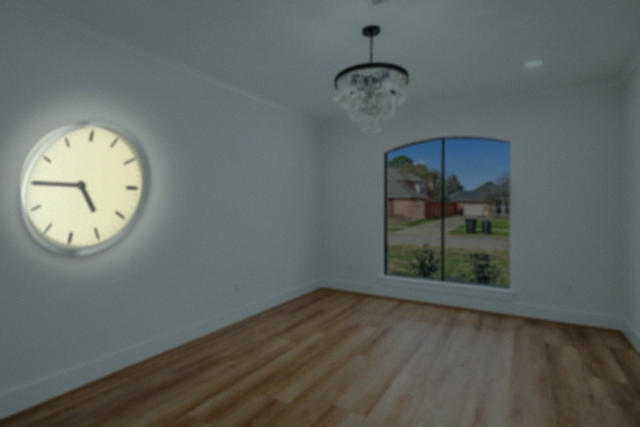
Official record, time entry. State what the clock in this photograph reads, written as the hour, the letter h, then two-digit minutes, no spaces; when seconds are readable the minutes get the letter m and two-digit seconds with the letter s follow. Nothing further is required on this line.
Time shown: 4h45
